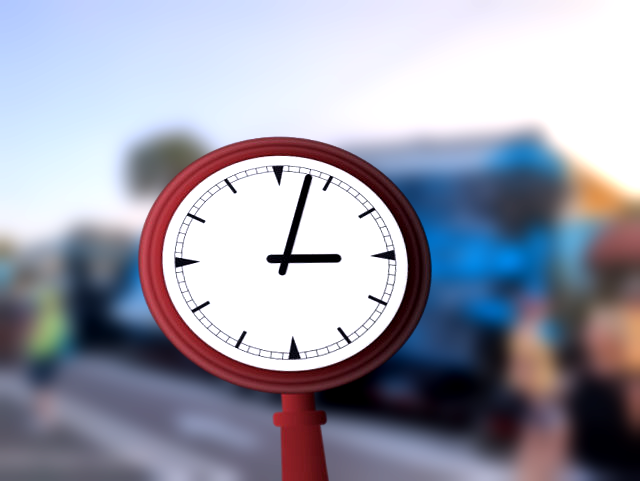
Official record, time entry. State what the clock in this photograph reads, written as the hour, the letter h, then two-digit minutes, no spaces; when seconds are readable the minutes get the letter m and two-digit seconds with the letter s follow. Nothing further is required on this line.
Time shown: 3h03
